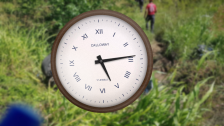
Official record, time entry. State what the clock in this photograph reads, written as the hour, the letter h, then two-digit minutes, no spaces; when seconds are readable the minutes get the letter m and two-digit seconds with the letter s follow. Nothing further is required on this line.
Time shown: 5h14
